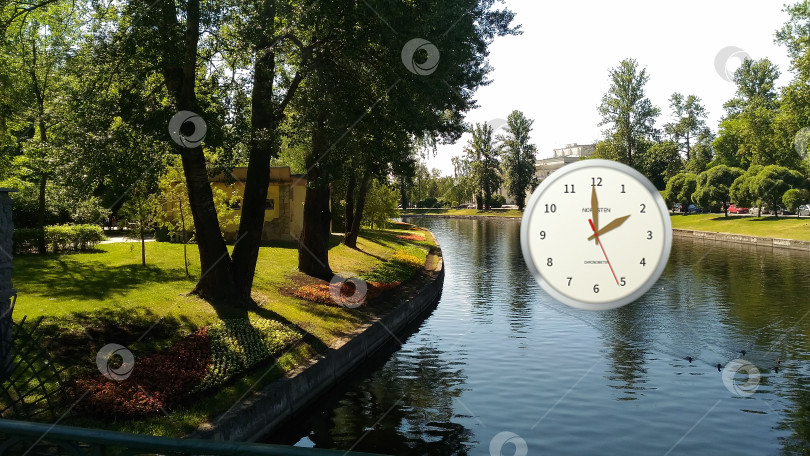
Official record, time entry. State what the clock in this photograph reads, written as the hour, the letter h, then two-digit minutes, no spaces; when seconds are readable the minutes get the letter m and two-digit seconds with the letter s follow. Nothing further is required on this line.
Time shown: 1h59m26s
